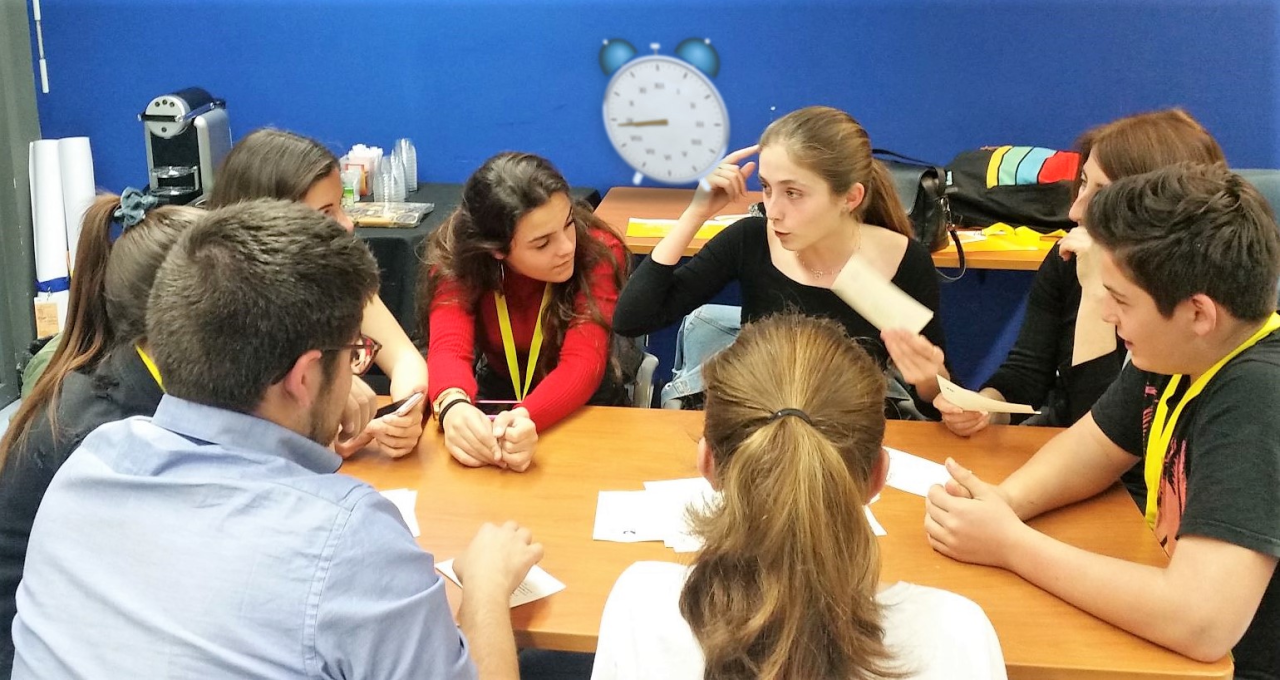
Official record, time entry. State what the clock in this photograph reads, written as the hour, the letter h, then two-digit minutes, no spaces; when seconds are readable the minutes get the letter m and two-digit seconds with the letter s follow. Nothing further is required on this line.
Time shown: 8h44
